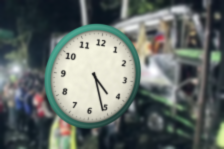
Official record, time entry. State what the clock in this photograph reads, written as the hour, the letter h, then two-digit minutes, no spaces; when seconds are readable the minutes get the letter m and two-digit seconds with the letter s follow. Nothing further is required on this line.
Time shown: 4h26
